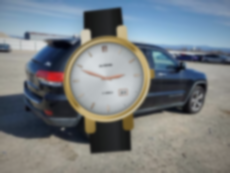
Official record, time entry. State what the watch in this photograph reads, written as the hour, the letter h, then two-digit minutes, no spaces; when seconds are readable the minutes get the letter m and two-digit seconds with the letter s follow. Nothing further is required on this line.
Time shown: 2h49
